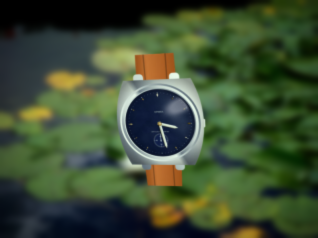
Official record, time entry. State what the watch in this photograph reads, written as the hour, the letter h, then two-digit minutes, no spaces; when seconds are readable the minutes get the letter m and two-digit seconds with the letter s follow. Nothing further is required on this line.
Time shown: 3h28
